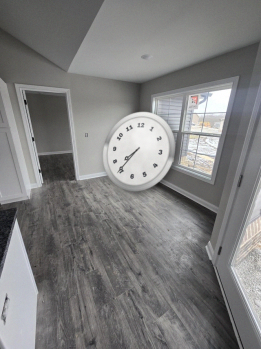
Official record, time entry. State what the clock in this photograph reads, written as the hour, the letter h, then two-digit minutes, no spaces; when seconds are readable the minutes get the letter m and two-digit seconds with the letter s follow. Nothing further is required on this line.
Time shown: 7h36
